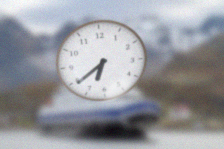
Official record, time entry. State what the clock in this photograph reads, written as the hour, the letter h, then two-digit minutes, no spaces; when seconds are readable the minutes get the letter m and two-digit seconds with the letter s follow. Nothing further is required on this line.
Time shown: 6h39
